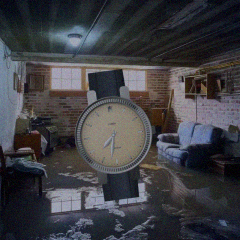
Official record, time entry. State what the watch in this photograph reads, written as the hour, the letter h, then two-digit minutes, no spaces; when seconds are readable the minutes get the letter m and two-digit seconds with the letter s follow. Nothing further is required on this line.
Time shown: 7h32
